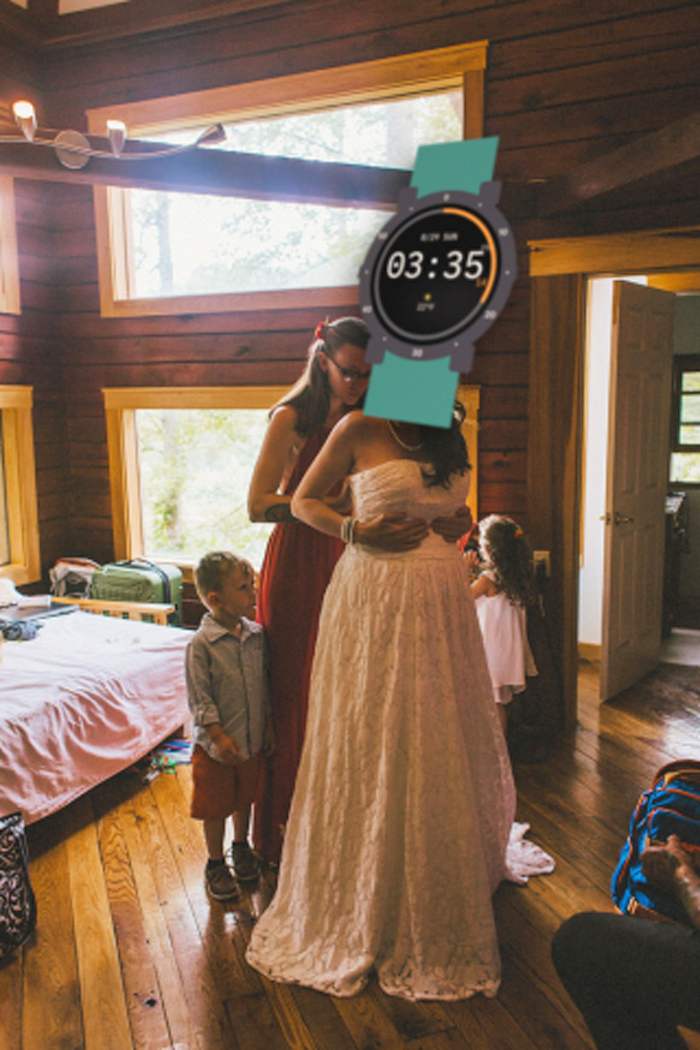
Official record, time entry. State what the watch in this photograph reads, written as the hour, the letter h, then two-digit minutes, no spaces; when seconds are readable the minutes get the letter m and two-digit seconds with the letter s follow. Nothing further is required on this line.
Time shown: 3h35
